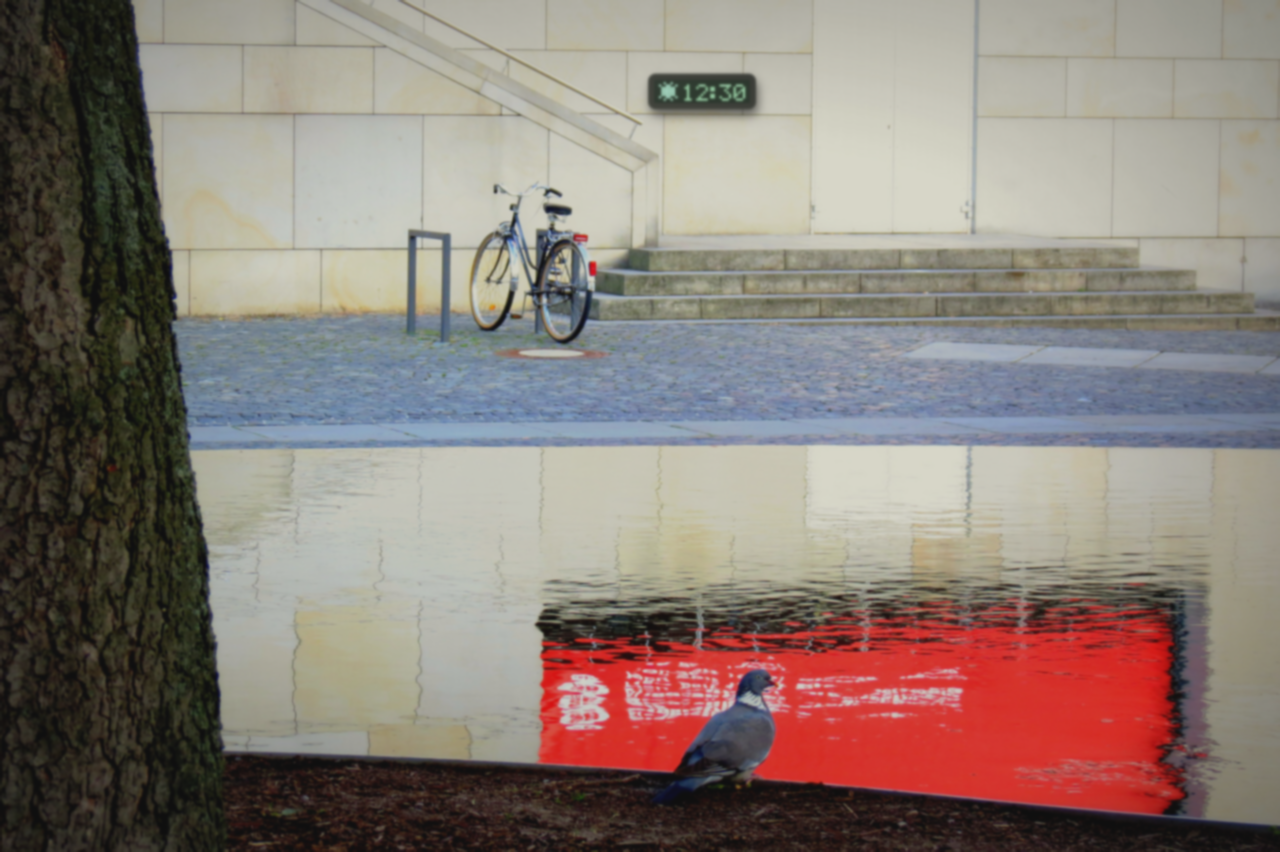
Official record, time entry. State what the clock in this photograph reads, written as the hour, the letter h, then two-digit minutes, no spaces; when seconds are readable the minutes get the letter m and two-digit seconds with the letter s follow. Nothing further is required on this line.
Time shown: 12h30
